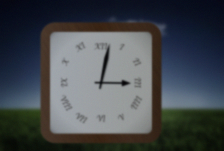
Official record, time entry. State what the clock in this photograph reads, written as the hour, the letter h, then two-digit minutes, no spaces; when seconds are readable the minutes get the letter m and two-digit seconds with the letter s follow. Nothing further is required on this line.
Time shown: 3h02
